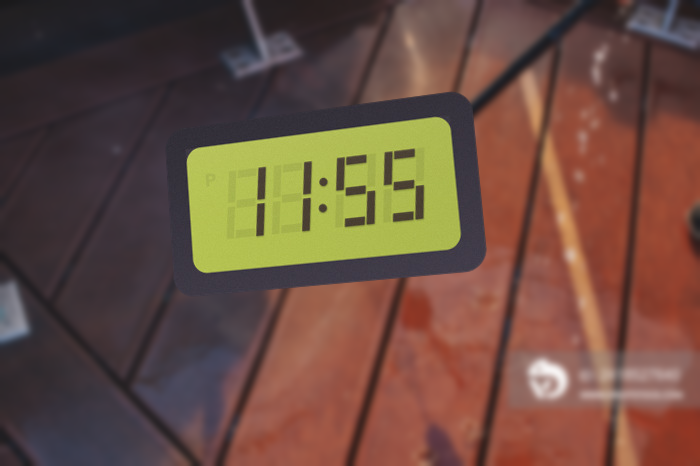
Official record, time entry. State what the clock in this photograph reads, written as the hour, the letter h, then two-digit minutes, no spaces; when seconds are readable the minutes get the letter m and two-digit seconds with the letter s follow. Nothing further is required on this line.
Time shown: 11h55
